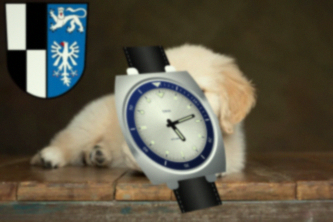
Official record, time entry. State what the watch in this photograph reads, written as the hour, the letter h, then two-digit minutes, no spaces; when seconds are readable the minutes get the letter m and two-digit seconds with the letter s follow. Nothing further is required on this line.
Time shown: 5h13
